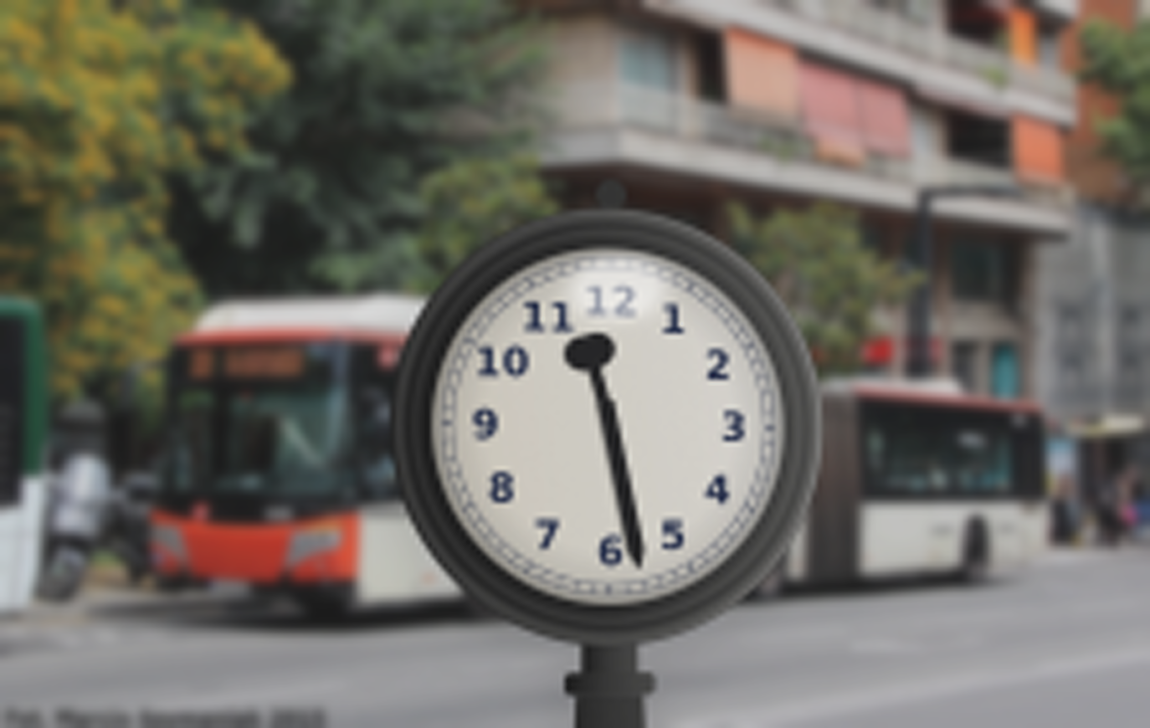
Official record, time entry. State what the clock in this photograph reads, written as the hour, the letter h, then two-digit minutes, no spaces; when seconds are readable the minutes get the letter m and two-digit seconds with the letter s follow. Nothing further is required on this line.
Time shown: 11h28
